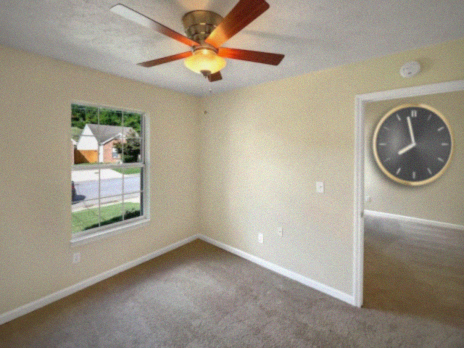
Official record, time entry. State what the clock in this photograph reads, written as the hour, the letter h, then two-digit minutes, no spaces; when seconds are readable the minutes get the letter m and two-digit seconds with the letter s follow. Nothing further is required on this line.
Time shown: 7h58
